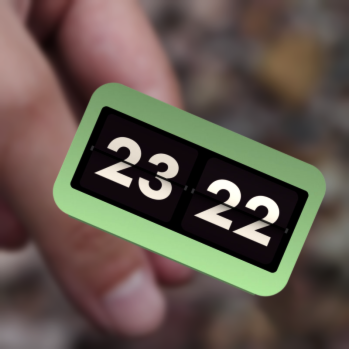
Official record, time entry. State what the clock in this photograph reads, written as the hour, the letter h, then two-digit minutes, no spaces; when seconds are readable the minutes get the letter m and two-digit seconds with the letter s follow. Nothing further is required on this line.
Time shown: 23h22
